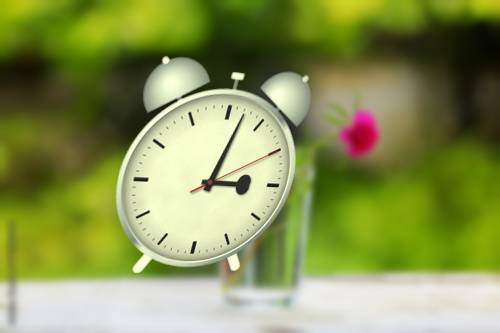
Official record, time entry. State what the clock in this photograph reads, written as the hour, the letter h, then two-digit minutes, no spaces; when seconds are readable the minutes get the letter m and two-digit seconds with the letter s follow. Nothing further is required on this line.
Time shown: 3h02m10s
